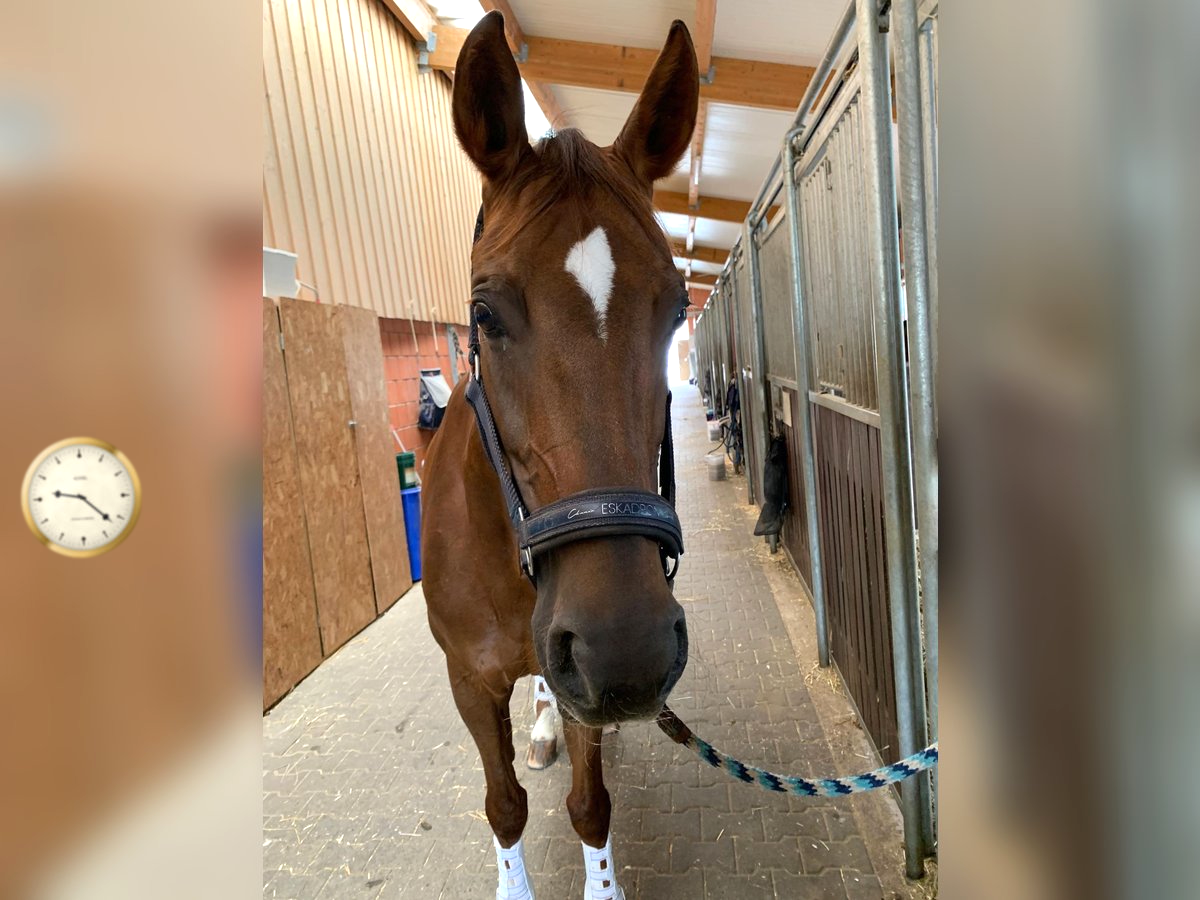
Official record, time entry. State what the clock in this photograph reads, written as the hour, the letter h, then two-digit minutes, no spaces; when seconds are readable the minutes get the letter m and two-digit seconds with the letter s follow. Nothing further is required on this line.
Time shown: 9h22
